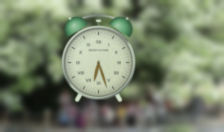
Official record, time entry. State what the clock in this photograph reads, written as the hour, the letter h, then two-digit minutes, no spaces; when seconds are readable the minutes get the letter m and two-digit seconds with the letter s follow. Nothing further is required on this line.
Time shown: 6h27
